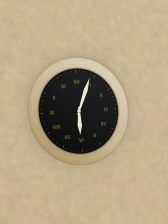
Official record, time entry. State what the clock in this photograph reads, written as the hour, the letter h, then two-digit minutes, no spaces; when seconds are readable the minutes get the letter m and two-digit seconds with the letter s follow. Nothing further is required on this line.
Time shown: 6h04
